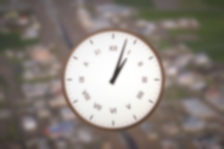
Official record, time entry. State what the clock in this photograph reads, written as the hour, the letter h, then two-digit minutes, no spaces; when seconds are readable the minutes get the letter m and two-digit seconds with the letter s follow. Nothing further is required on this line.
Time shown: 1h03
